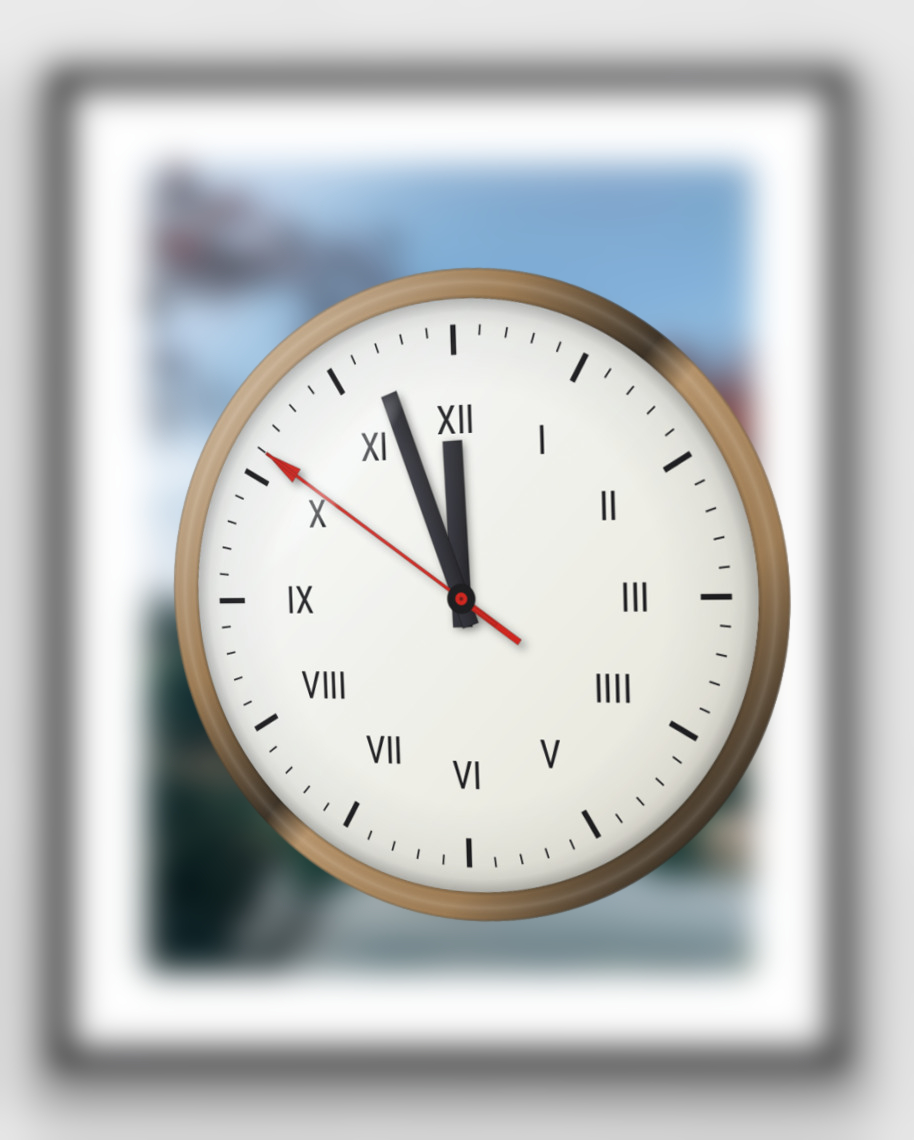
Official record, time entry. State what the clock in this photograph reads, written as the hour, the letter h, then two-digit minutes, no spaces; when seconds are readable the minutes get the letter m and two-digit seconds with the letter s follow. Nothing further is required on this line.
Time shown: 11h56m51s
